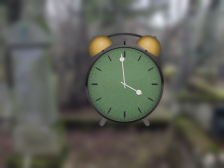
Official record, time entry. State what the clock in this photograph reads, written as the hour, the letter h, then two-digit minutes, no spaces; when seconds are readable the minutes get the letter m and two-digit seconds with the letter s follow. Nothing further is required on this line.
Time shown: 3h59
